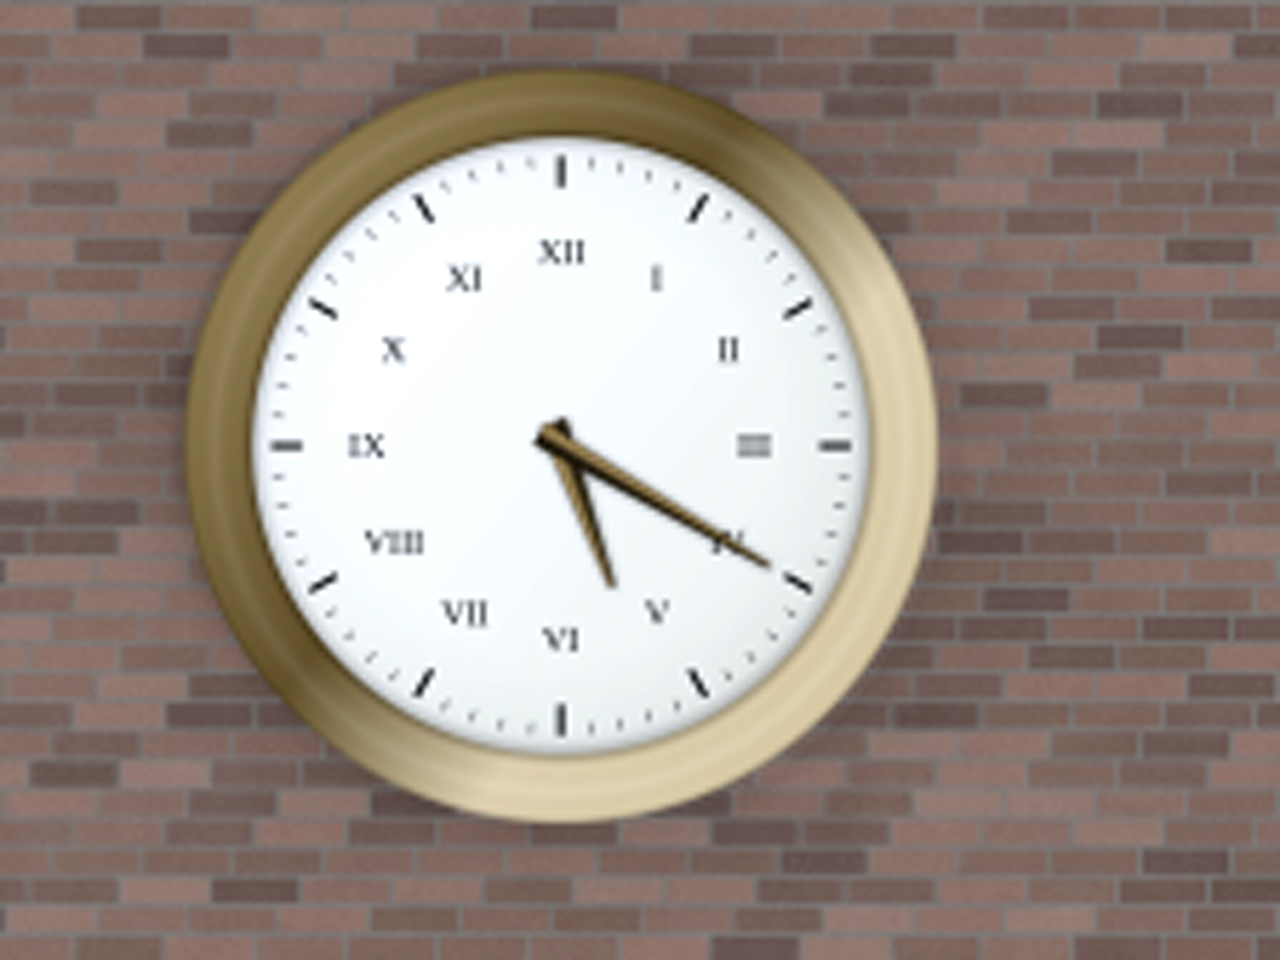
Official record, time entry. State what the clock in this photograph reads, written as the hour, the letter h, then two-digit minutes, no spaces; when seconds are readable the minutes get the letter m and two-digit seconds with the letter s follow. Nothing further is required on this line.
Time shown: 5h20
